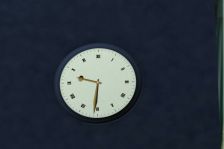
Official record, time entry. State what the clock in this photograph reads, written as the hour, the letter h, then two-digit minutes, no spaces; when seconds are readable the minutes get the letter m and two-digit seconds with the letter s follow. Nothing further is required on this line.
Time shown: 9h31
